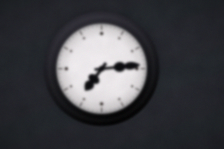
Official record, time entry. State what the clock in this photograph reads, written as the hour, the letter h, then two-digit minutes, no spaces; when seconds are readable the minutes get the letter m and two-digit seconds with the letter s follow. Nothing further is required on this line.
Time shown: 7h14
